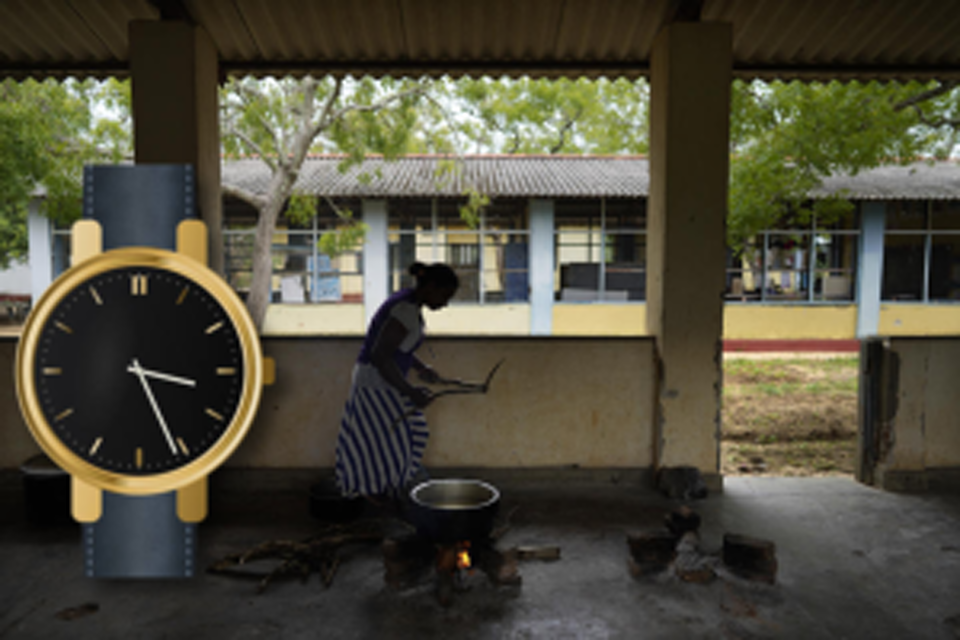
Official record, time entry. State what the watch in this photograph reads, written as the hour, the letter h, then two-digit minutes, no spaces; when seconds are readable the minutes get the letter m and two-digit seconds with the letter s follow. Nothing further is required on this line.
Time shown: 3h26
